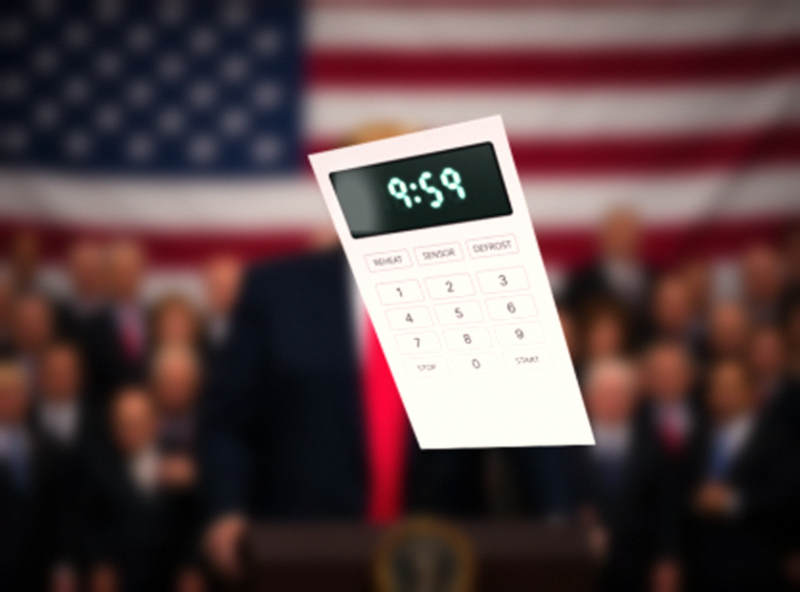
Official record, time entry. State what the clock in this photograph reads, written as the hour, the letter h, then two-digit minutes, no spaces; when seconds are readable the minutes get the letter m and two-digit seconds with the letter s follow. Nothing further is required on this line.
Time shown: 9h59
